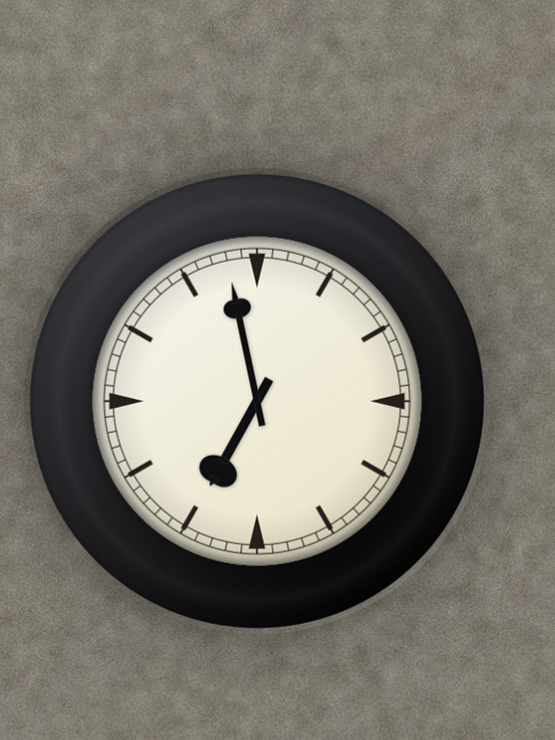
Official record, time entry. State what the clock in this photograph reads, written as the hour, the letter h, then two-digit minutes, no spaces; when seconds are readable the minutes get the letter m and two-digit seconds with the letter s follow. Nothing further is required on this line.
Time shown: 6h58
